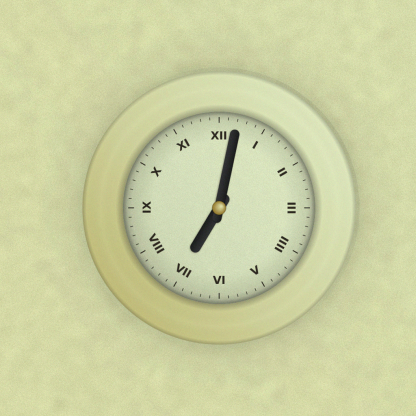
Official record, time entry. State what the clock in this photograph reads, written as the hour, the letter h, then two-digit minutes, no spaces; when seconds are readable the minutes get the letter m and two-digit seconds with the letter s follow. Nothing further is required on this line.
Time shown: 7h02
